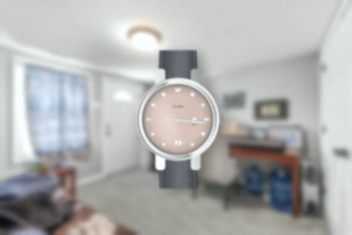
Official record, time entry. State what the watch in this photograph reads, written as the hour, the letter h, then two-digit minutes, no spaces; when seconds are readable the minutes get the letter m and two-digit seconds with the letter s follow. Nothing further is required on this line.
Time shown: 3h16
